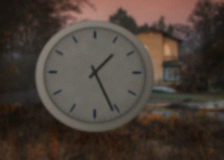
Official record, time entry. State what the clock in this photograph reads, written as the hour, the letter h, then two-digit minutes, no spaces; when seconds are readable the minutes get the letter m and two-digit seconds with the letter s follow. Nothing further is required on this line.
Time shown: 1h26
